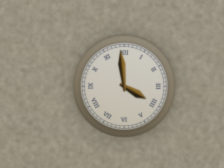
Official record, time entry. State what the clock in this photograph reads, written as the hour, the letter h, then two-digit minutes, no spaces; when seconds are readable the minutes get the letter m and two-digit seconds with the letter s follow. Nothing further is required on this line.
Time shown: 3h59
